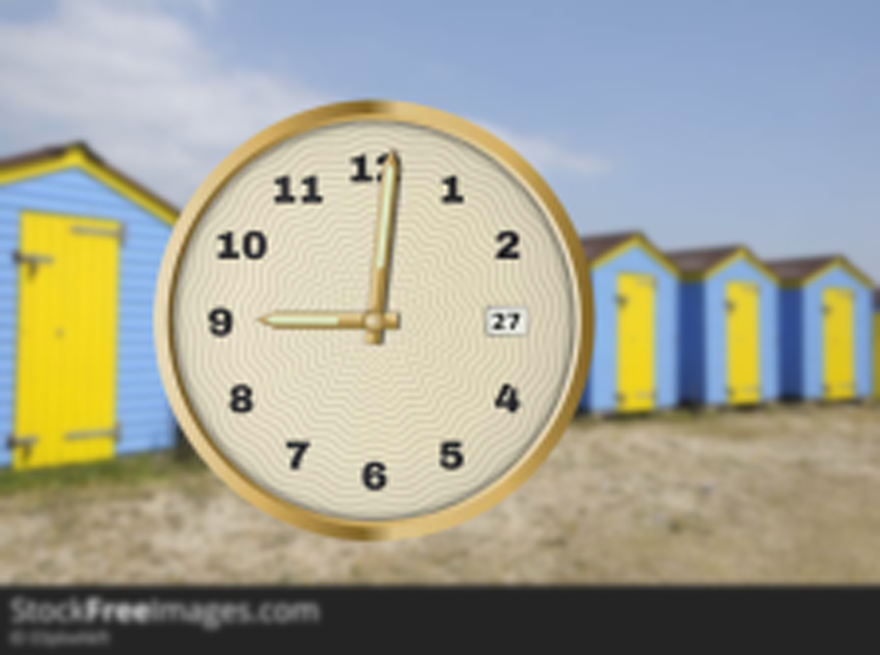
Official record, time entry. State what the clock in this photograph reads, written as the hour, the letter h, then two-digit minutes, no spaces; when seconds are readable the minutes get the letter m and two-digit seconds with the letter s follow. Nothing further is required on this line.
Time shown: 9h01
